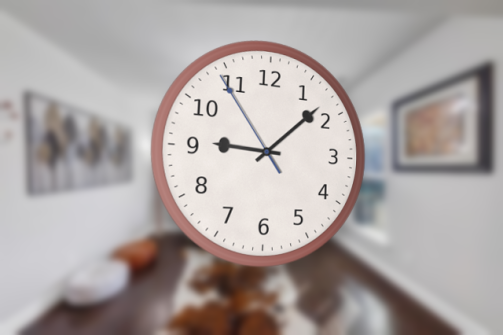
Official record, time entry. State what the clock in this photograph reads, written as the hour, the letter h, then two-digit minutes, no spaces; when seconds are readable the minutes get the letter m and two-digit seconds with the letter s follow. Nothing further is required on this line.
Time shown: 9h07m54s
